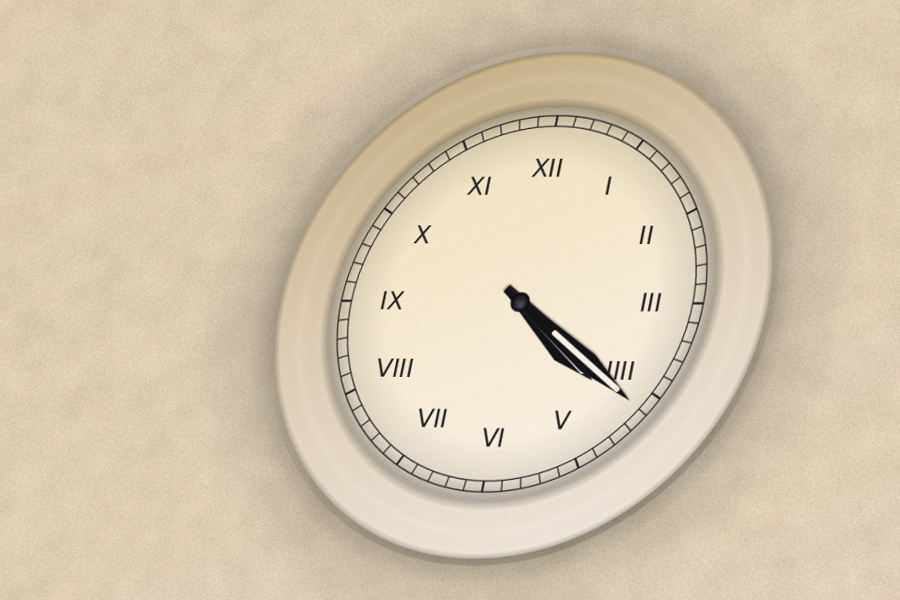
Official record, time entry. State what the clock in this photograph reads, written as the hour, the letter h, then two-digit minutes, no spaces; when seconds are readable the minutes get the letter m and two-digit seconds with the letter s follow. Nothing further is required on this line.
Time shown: 4h21
